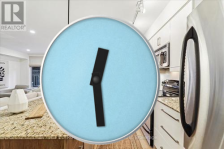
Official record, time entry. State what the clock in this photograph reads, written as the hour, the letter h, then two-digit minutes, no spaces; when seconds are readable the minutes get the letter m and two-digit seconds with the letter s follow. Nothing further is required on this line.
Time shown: 12h29
